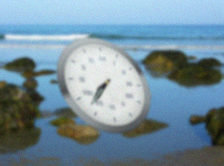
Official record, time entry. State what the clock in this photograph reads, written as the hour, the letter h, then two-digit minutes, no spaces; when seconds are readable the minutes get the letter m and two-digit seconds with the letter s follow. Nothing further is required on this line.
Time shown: 7h37
